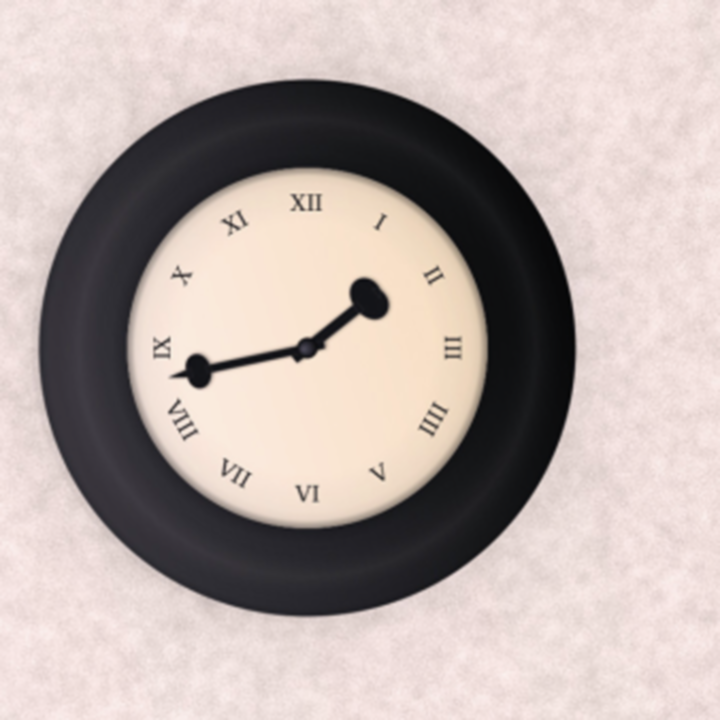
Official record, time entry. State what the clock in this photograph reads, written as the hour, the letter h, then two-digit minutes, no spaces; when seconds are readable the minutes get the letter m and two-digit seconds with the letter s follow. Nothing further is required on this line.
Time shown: 1h43
